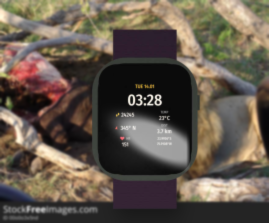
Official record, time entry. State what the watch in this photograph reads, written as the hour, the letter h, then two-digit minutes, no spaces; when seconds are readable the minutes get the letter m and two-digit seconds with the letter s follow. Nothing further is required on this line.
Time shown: 3h28
